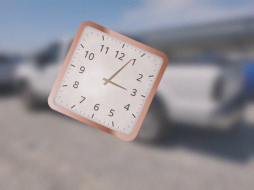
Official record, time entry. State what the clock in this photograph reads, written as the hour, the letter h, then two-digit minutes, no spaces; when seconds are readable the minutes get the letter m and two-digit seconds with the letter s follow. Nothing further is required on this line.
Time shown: 3h04
